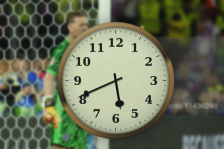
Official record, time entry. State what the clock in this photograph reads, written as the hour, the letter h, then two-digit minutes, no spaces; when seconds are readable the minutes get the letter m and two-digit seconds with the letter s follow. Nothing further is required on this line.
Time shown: 5h41
